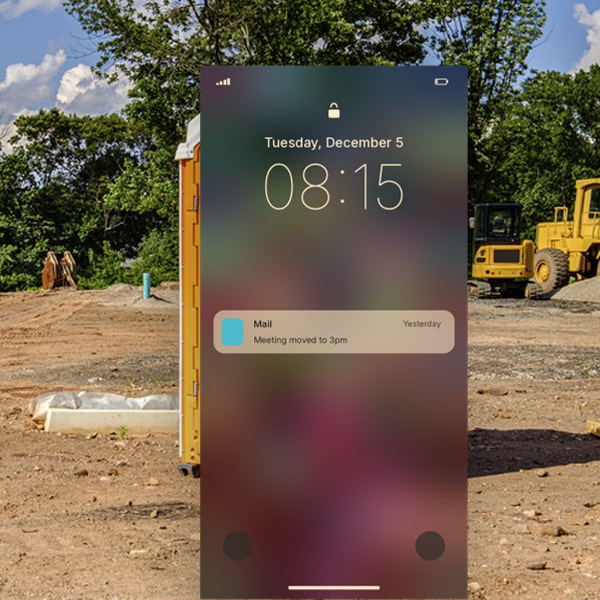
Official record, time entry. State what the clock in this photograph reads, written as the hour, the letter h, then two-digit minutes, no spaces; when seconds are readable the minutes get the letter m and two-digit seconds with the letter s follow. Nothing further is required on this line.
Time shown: 8h15
